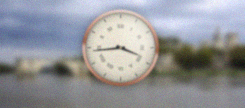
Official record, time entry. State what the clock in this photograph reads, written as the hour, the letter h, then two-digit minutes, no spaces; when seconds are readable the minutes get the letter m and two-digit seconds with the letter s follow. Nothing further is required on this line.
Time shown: 3h44
